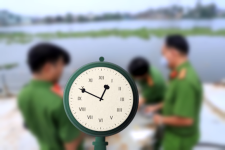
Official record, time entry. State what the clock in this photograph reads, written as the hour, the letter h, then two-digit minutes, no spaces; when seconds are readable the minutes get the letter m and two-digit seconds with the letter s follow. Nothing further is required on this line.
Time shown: 12h49
